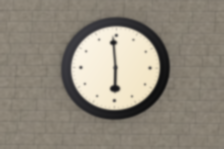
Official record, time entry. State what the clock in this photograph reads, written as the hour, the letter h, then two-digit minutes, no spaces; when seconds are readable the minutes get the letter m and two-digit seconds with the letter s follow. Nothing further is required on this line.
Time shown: 5h59
